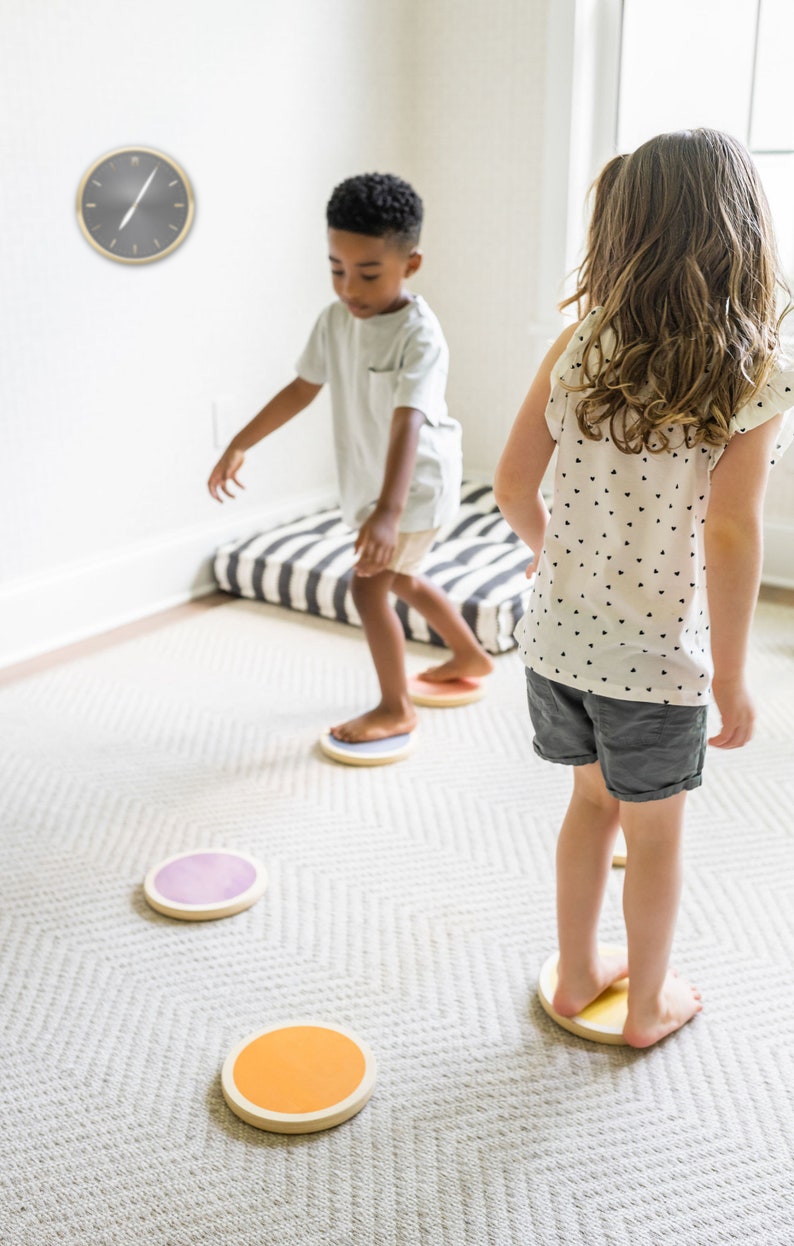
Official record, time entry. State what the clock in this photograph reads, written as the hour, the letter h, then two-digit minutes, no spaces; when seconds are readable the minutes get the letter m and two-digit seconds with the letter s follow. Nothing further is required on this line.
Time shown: 7h05
